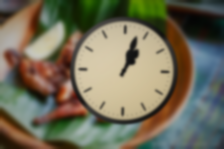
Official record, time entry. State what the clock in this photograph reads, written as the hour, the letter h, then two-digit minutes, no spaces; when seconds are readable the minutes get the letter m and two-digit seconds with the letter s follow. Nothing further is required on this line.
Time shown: 1h03
